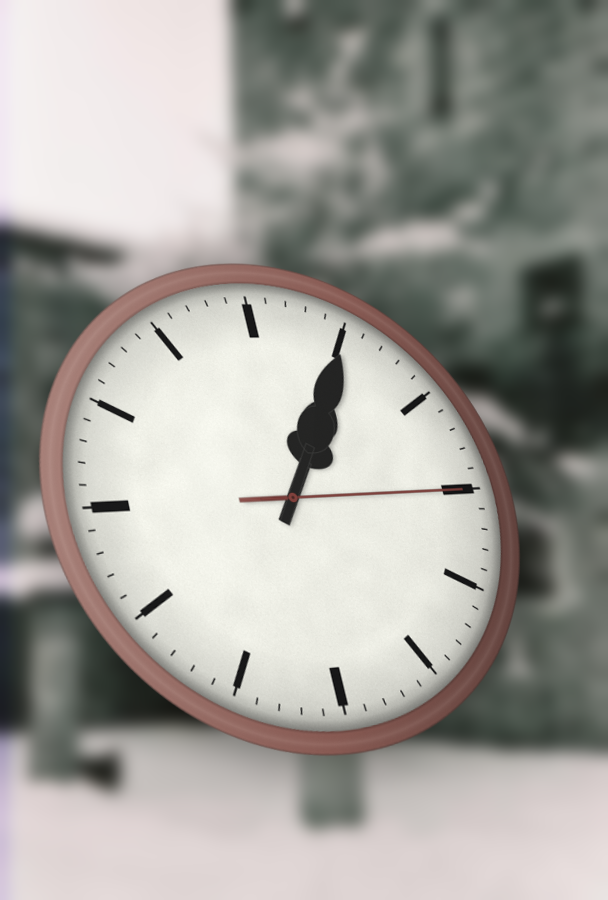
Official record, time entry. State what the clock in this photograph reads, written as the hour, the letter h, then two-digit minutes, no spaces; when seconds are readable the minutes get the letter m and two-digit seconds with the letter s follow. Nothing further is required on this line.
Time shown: 1h05m15s
